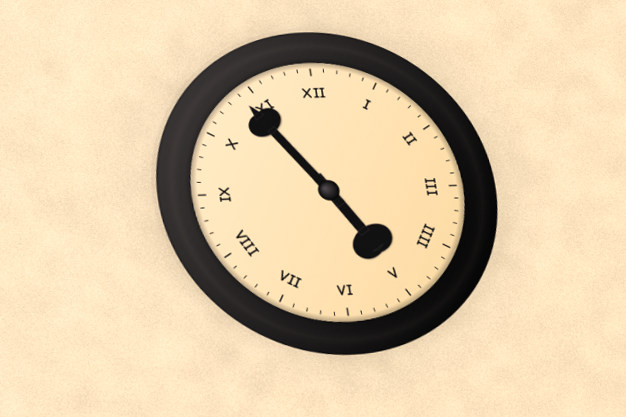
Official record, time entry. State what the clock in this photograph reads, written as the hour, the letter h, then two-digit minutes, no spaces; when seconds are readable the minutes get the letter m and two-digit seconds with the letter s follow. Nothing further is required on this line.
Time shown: 4h54
